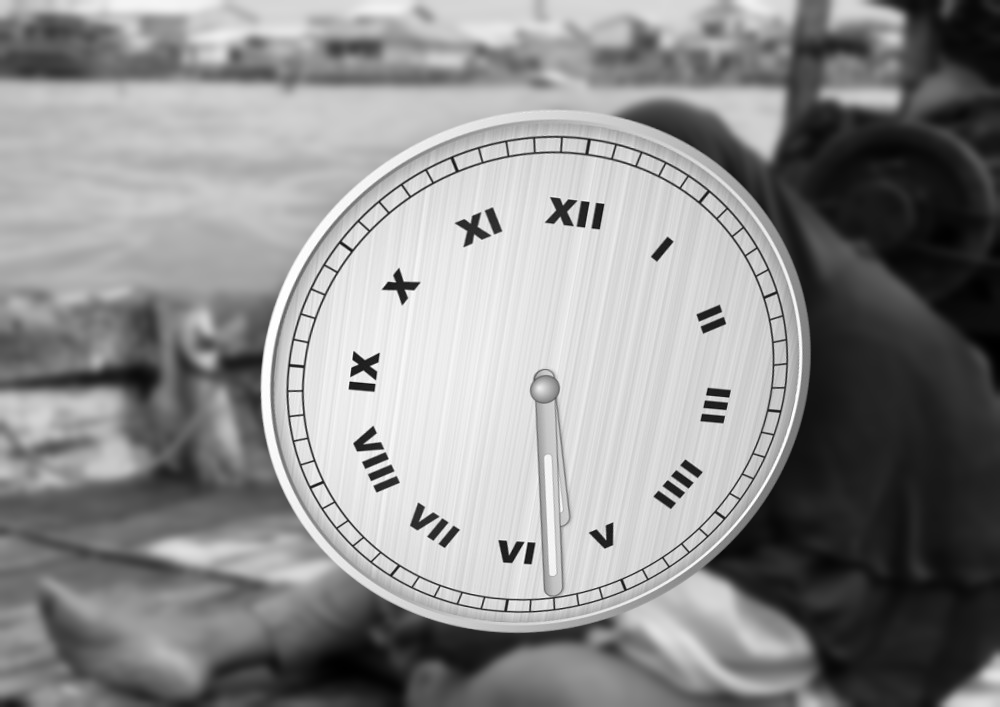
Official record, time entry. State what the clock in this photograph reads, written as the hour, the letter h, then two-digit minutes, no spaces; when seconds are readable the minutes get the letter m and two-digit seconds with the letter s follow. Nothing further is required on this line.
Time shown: 5h28
